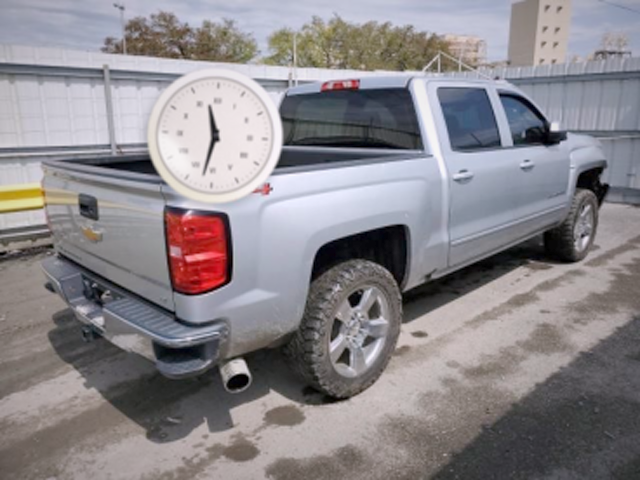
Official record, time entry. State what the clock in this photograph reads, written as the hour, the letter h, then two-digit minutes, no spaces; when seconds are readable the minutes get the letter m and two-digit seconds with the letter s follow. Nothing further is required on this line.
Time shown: 11h32
